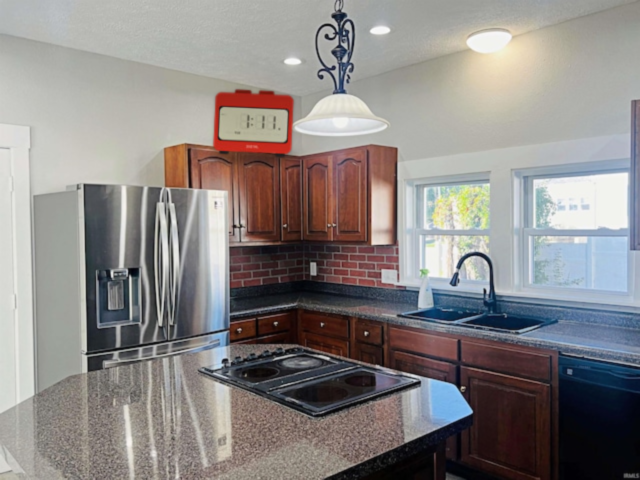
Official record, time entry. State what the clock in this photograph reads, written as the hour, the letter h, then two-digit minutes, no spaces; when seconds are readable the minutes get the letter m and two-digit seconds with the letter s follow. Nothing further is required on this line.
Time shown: 1h11
